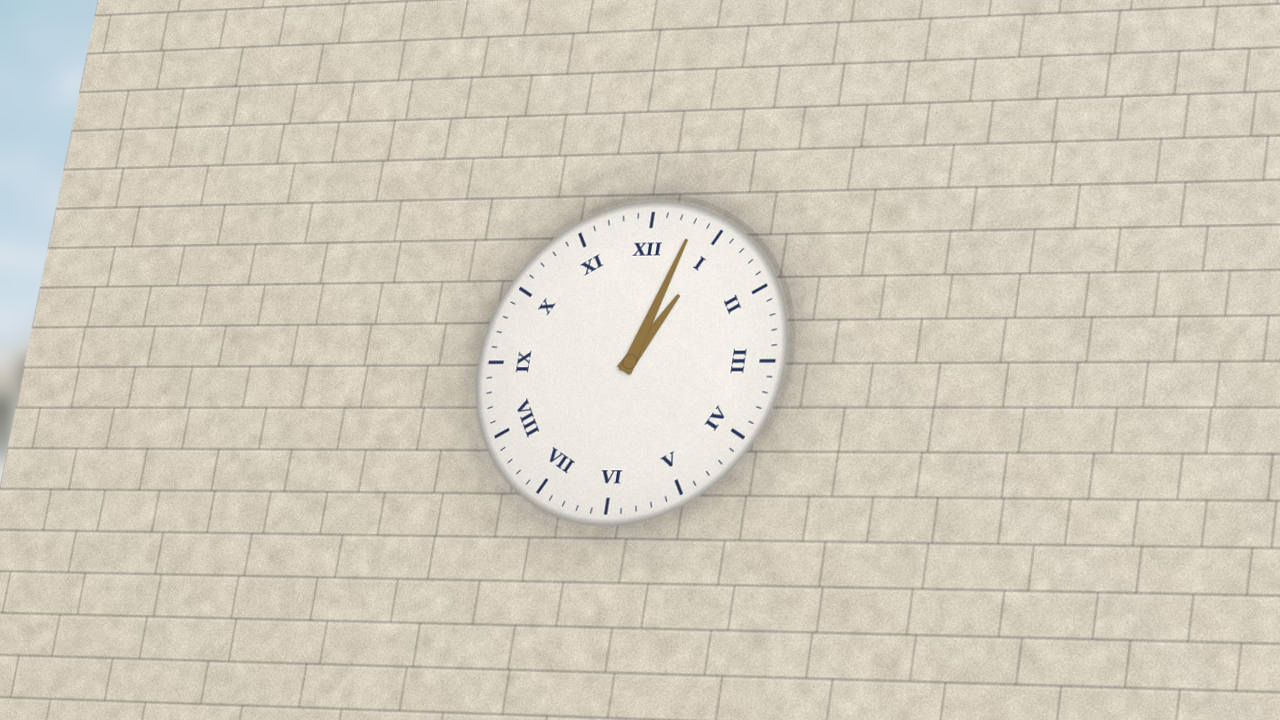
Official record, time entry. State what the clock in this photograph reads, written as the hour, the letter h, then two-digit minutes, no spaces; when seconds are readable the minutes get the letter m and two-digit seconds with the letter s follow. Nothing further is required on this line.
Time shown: 1h03
